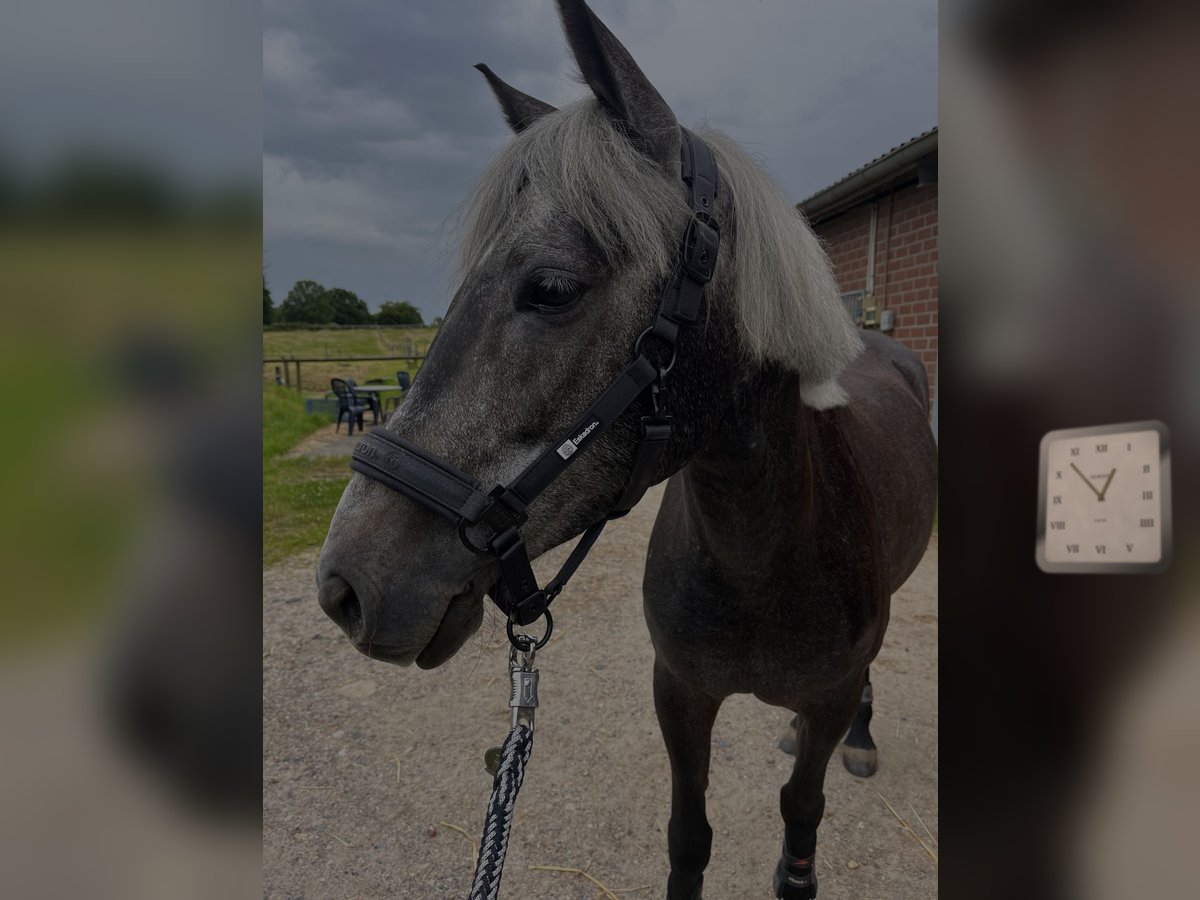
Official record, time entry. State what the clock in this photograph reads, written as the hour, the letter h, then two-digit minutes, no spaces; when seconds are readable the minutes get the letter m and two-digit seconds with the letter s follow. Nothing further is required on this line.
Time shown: 12h53
